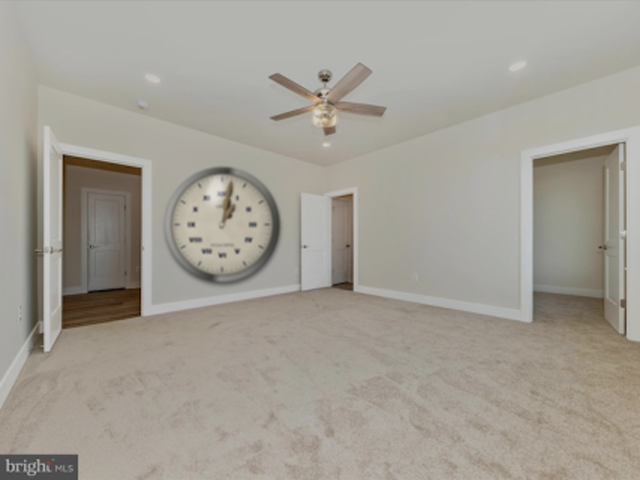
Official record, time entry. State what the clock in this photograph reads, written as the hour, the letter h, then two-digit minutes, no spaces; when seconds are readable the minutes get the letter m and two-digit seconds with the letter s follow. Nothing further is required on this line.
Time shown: 1h02
